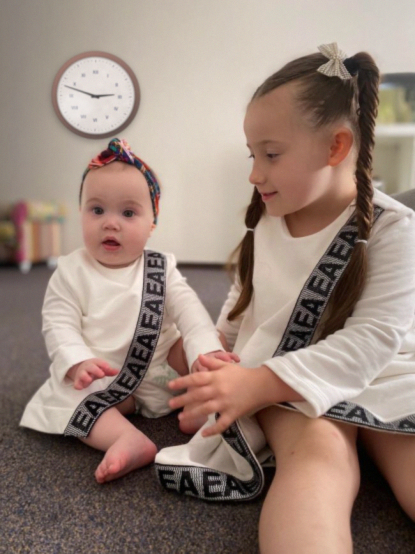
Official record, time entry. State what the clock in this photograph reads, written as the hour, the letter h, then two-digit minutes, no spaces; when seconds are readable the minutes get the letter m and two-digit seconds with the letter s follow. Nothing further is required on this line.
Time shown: 2h48
